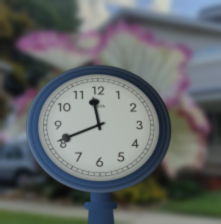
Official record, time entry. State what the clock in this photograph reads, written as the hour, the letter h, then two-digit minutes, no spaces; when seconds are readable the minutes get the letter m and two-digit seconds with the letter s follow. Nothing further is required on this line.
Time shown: 11h41
